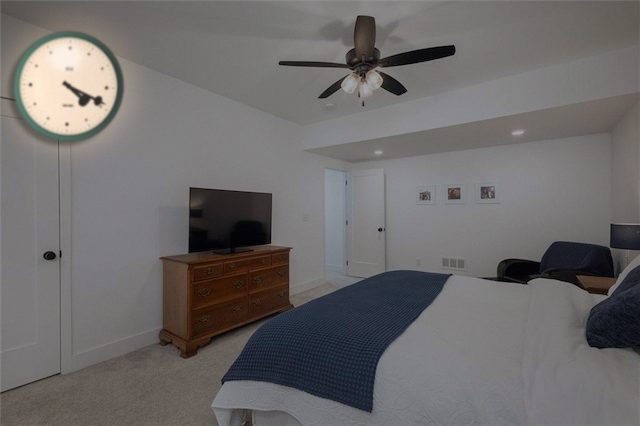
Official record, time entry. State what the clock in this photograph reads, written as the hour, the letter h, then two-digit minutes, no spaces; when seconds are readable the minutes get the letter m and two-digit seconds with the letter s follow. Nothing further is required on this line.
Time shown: 4h19
